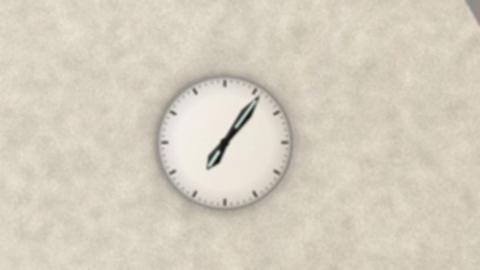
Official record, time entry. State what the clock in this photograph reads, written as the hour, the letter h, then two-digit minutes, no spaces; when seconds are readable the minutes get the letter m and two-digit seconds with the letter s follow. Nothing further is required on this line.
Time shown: 7h06
